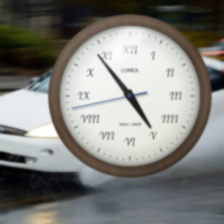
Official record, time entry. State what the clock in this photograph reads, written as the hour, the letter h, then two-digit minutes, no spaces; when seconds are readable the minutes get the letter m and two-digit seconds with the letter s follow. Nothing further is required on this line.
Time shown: 4h53m43s
